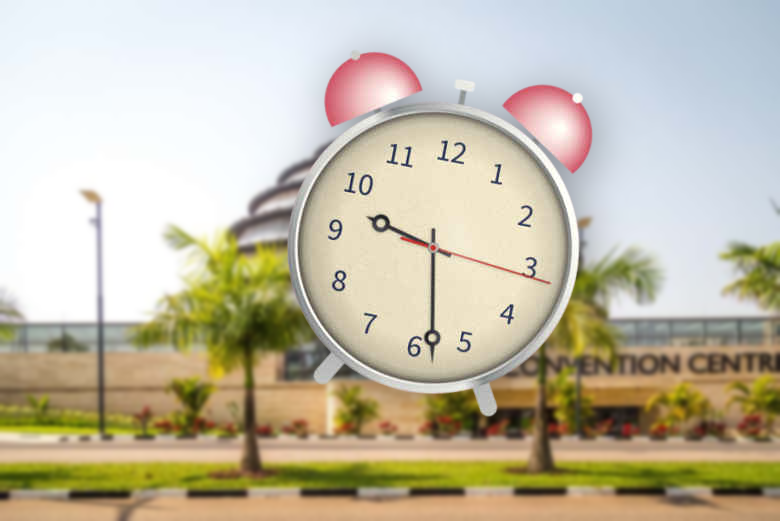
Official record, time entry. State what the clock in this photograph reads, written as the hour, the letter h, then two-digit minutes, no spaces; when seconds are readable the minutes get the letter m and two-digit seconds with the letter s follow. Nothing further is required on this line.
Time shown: 9h28m16s
